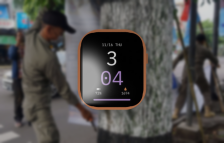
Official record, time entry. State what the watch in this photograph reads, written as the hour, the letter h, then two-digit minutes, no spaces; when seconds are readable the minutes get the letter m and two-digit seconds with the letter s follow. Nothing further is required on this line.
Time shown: 3h04
